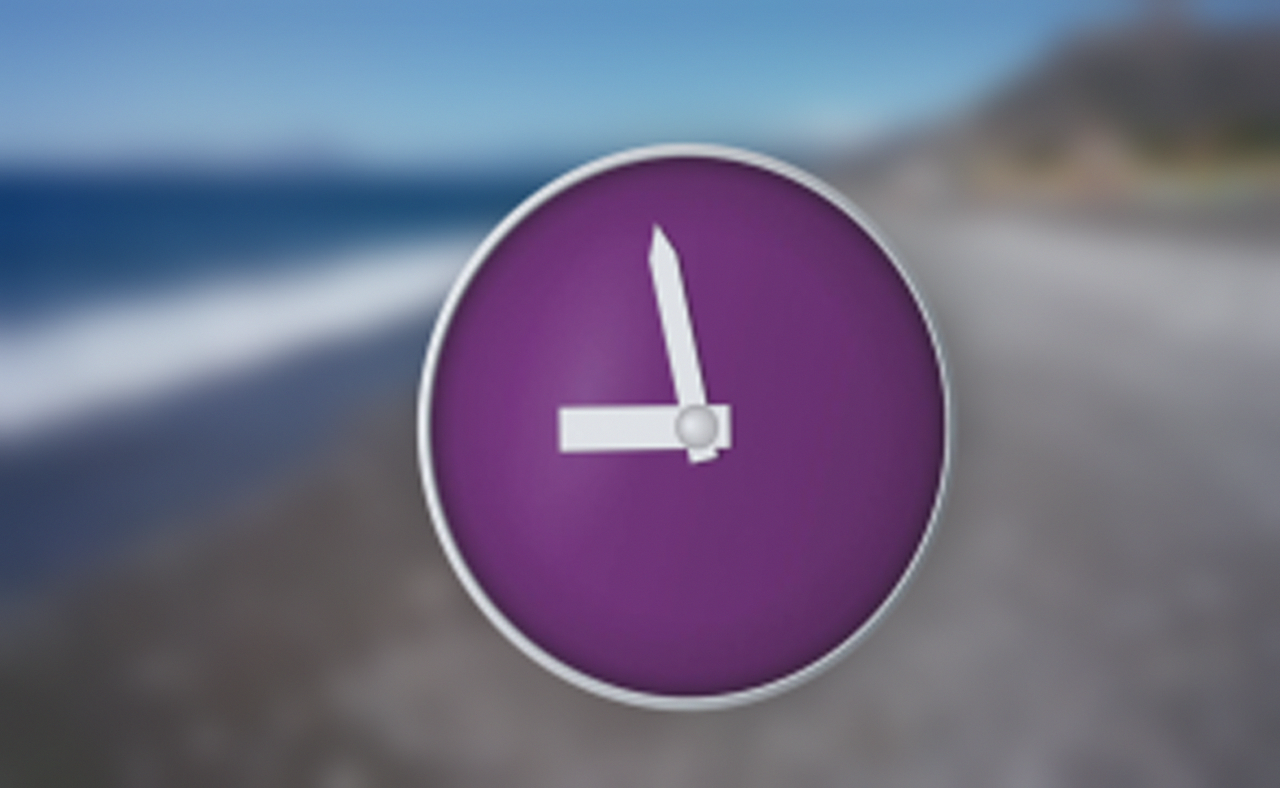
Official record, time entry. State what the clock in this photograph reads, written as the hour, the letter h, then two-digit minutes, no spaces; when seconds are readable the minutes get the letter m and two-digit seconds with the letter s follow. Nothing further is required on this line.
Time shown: 8h58
